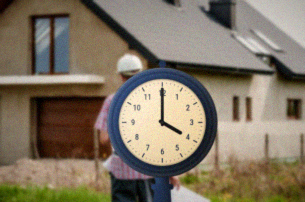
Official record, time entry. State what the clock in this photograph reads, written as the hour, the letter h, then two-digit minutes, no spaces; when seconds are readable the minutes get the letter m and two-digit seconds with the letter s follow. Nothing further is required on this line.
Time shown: 4h00
